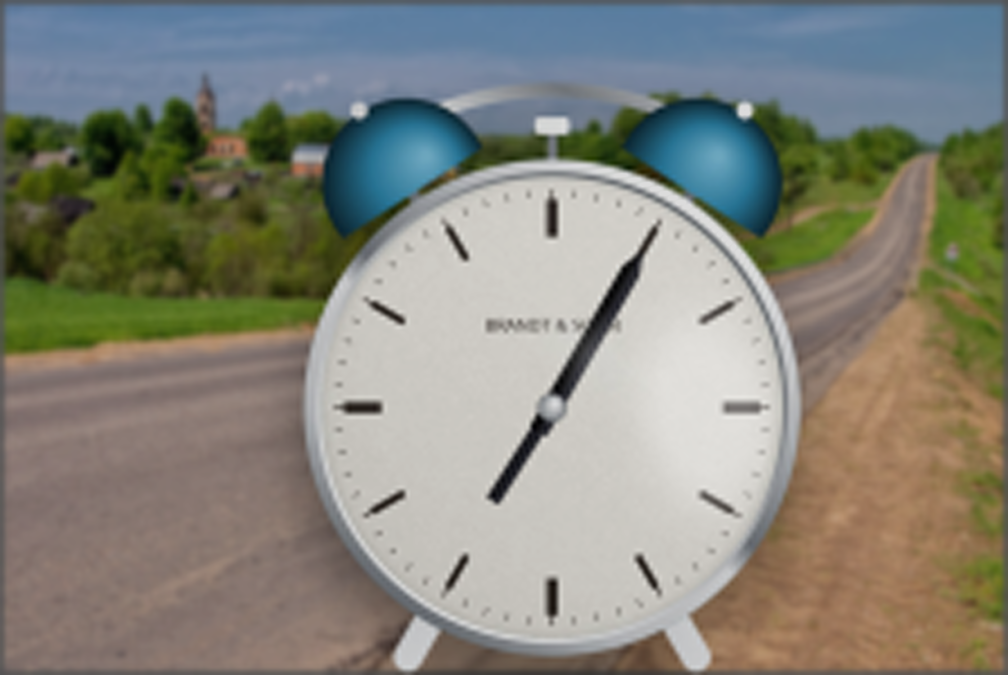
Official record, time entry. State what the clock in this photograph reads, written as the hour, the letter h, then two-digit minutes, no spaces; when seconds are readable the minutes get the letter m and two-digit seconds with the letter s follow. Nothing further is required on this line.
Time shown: 7h05
